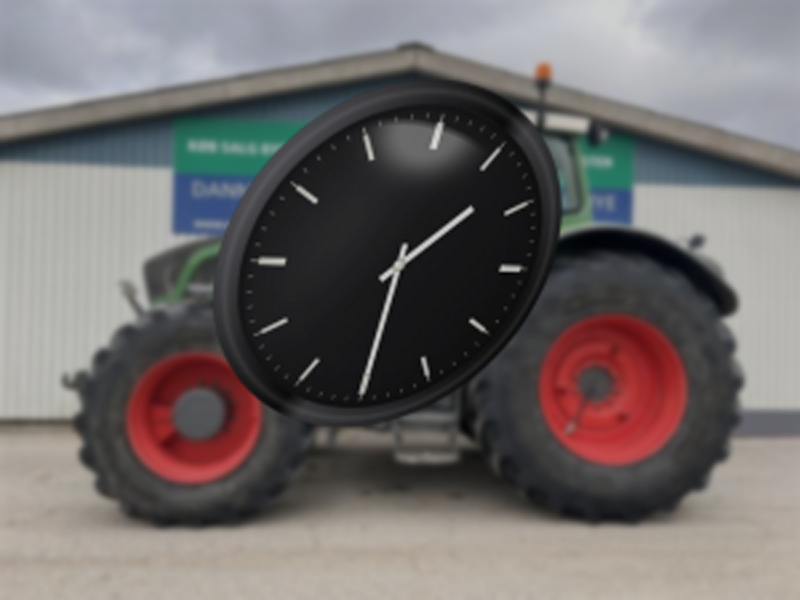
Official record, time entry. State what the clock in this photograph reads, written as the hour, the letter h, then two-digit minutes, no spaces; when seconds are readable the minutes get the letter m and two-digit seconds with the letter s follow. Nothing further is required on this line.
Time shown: 1h30
